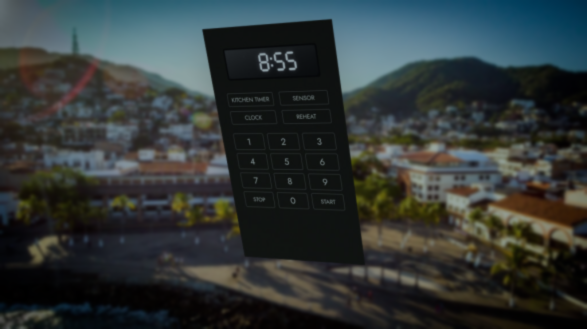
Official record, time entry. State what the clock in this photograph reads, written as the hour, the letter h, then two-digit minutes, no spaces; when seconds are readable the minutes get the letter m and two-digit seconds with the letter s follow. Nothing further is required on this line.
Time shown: 8h55
